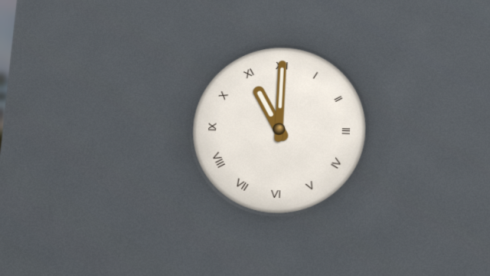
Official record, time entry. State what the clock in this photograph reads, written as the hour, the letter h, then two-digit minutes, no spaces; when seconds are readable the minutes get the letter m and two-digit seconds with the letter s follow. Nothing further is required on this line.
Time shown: 11h00
